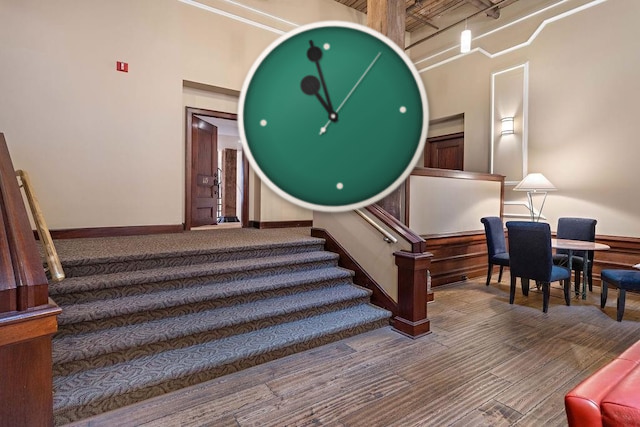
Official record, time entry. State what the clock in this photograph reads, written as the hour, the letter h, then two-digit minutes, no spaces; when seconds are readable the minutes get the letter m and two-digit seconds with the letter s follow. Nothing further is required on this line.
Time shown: 10h58m07s
